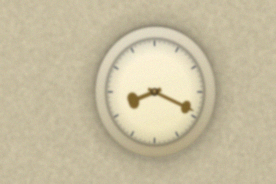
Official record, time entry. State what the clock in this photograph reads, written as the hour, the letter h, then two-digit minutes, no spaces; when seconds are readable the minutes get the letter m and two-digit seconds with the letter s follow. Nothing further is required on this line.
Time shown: 8h19
